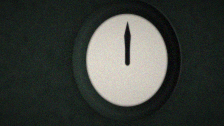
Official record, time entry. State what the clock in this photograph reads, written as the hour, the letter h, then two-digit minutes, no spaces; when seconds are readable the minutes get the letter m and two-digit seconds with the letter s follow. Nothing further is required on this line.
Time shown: 12h00
